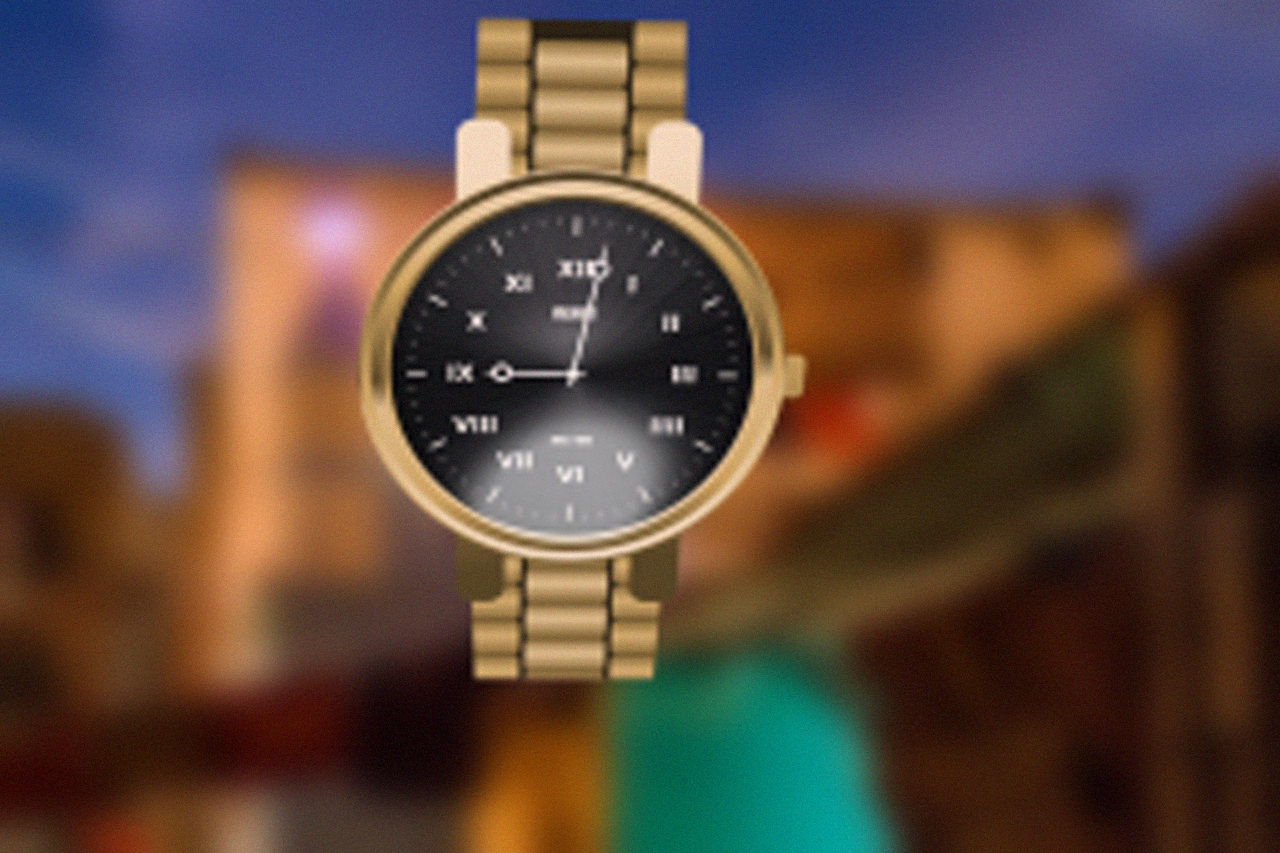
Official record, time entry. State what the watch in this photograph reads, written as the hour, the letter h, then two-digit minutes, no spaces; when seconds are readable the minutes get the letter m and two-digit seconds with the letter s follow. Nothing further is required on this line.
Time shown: 9h02
